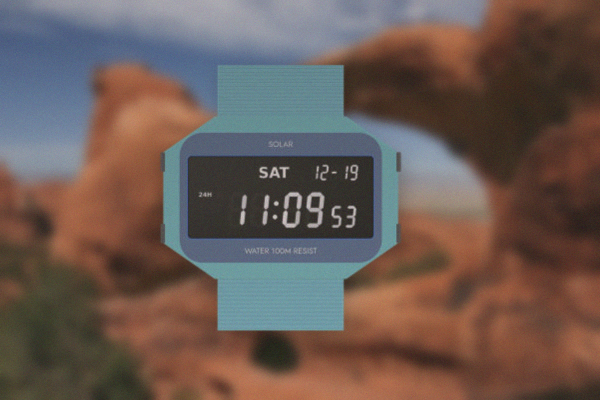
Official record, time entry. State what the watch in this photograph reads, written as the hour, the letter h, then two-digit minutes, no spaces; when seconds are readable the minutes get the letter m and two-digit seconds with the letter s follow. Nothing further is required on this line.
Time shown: 11h09m53s
